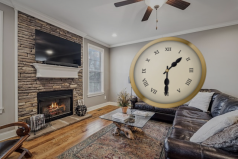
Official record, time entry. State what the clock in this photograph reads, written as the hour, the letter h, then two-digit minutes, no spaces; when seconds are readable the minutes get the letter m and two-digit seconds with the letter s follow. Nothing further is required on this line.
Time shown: 1h30
